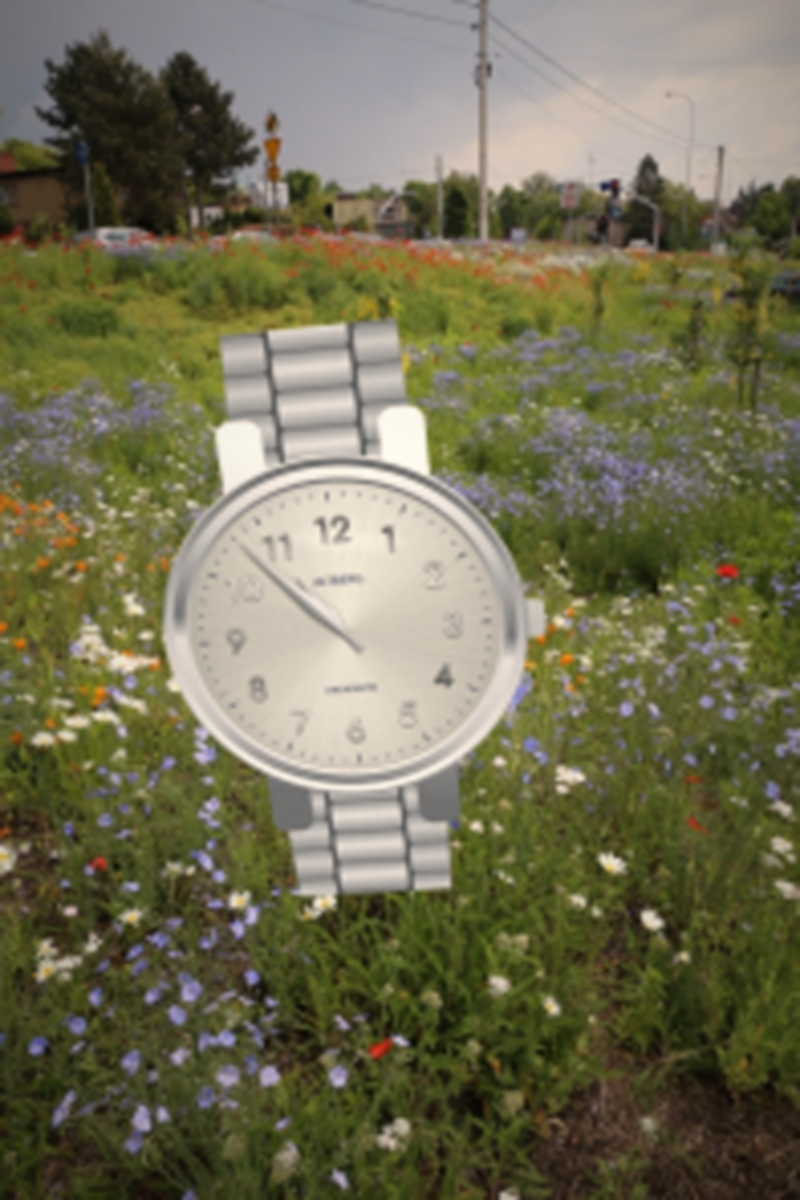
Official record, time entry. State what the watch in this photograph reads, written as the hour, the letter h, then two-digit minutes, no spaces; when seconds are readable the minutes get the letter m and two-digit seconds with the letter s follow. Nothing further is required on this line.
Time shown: 10h53
